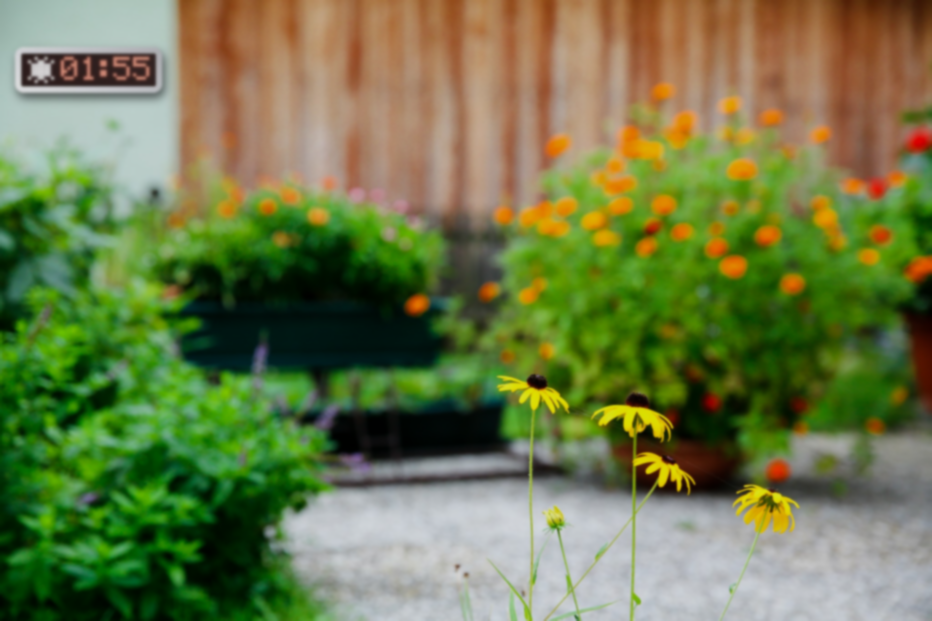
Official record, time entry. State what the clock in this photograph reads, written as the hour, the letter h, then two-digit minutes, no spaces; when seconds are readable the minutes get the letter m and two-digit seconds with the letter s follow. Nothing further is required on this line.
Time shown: 1h55
